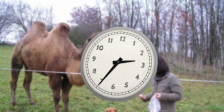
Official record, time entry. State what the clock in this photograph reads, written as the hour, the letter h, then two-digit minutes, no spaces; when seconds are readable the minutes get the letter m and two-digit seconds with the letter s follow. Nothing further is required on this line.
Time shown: 2h35
